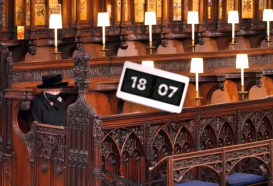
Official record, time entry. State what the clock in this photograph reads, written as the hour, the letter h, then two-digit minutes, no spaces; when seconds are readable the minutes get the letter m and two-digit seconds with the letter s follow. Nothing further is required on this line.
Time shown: 18h07
